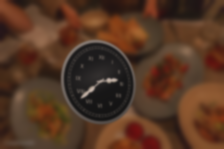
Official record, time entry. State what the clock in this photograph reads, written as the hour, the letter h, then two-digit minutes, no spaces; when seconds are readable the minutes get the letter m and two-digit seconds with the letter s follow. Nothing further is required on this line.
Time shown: 2h38
